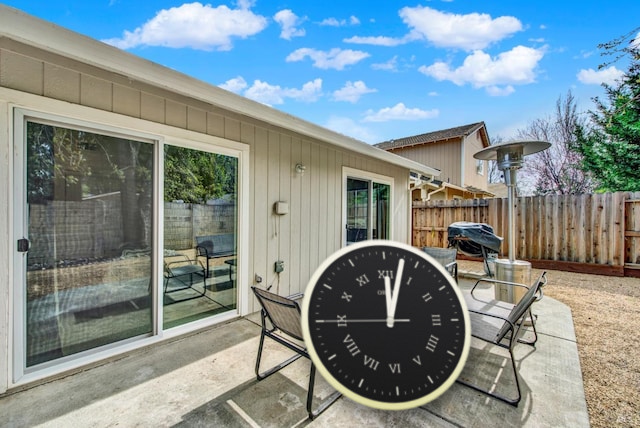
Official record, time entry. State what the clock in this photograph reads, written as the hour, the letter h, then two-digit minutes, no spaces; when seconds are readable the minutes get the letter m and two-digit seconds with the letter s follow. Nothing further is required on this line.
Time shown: 12h02m45s
